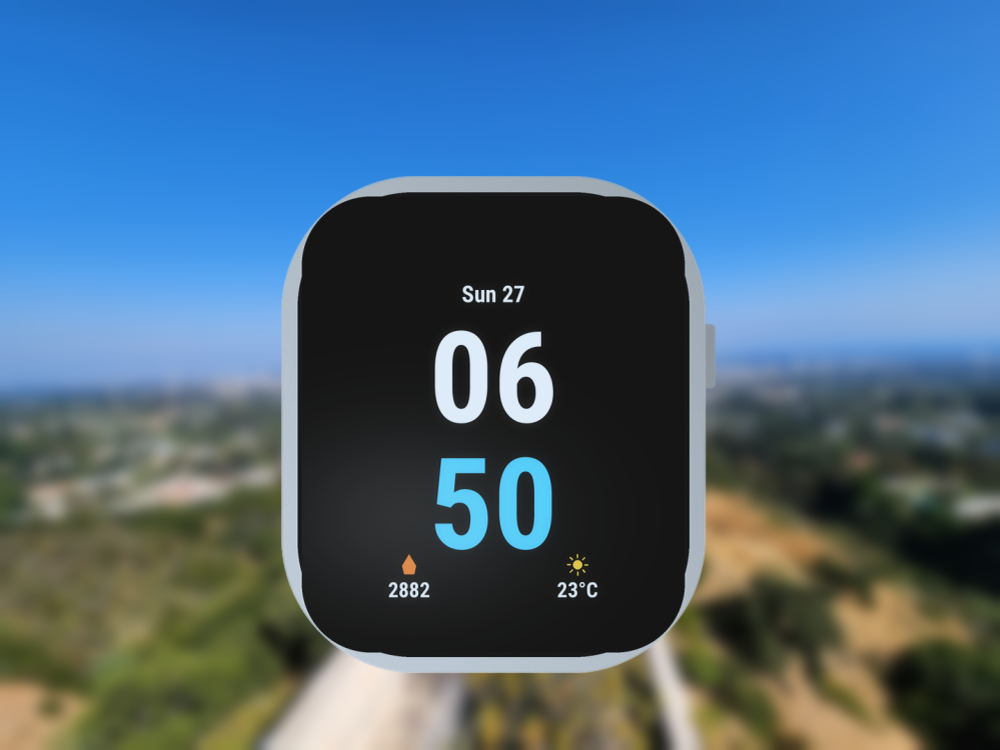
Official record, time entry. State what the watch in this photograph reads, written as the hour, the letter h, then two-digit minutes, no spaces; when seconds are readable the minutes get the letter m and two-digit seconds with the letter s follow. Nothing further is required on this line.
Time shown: 6h50
